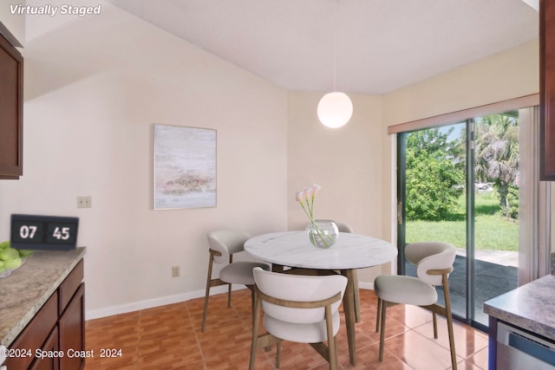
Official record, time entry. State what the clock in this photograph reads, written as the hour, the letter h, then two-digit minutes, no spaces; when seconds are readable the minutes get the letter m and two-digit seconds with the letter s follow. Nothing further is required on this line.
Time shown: 7h45
